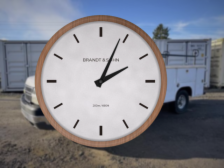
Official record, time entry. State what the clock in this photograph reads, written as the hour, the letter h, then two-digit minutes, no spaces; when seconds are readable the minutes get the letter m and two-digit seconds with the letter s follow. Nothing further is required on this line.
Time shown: 2h04
